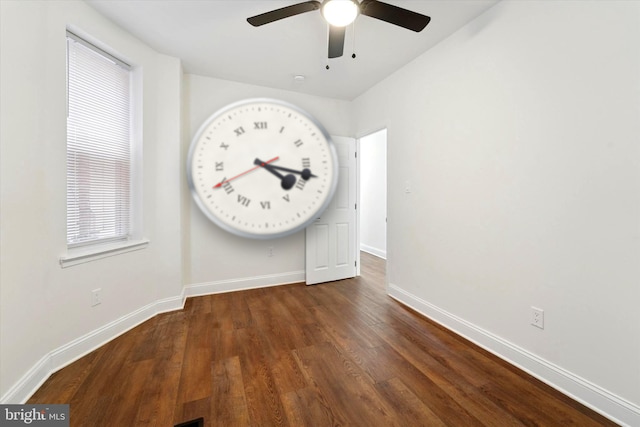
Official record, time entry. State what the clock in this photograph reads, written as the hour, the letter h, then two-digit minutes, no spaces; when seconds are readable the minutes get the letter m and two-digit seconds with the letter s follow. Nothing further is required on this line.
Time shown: 4h17m41s
